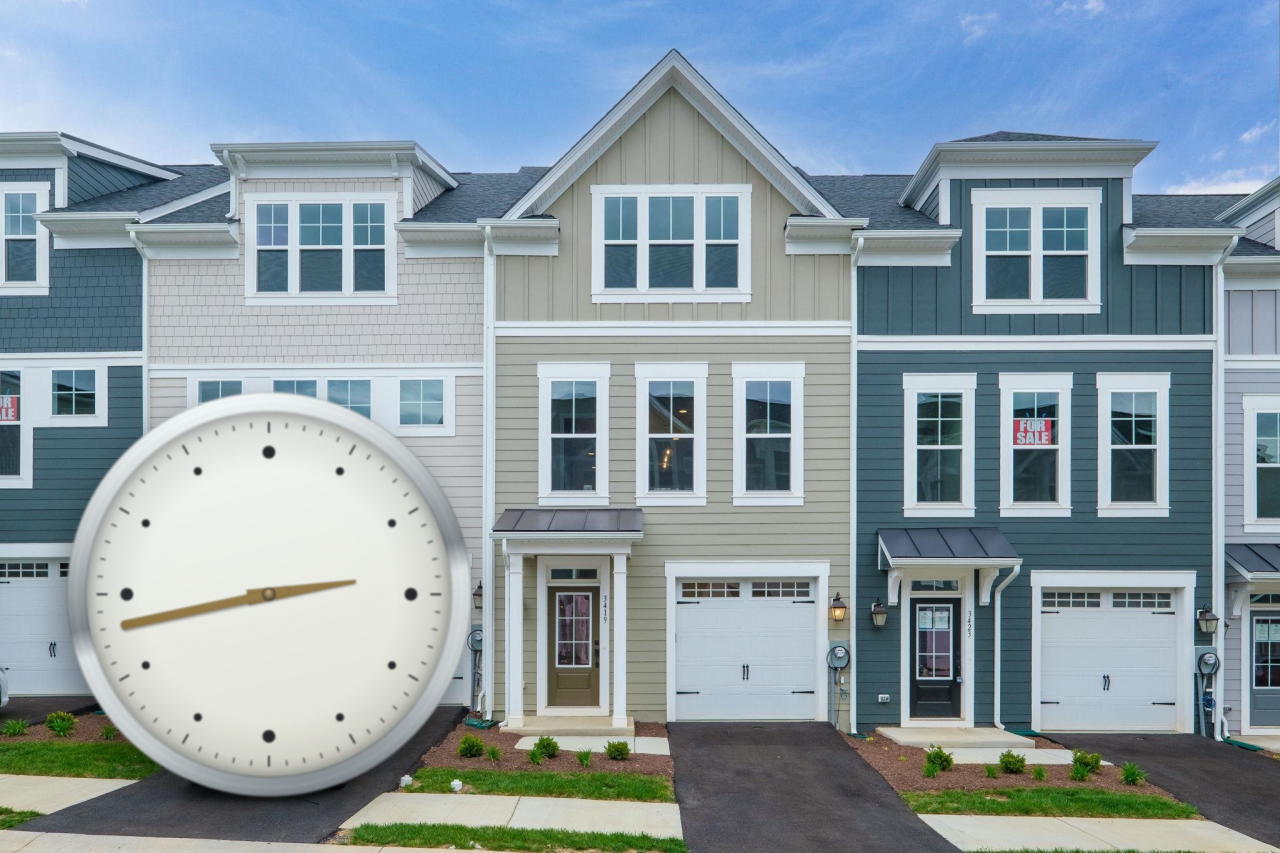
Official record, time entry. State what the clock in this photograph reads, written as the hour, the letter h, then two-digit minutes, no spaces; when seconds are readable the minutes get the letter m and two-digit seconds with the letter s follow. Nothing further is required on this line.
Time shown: 2h43
